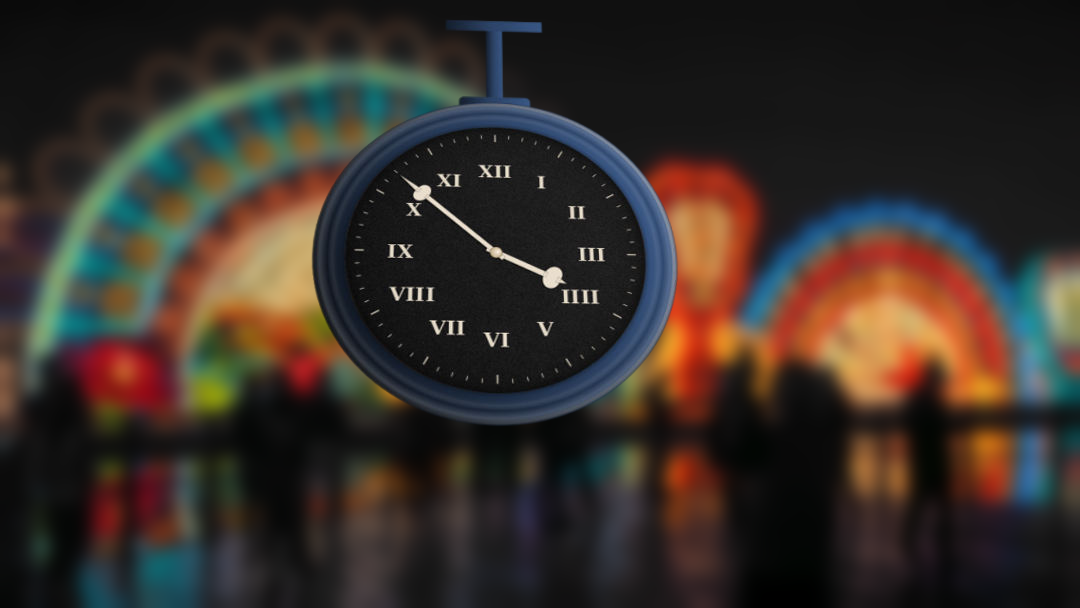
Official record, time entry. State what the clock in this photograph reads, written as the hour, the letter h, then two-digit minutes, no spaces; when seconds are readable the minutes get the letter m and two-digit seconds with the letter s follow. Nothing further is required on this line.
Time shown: 3h52
